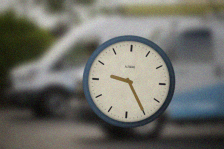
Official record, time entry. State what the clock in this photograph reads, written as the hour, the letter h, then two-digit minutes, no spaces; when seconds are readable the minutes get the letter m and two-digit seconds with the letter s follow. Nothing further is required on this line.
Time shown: 9h25
